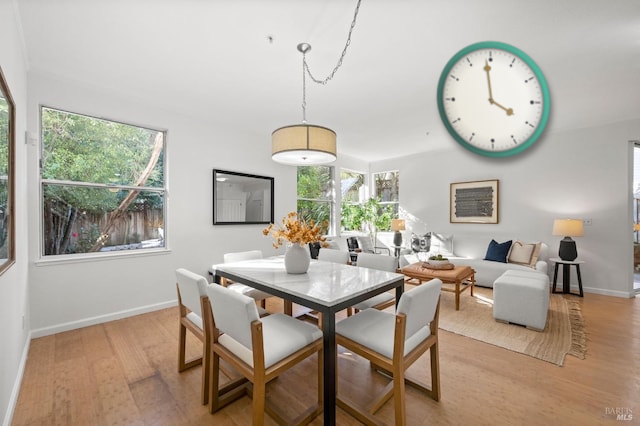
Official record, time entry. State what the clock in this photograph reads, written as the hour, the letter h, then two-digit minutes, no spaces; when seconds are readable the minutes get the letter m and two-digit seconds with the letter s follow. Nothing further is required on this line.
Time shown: 3h59
